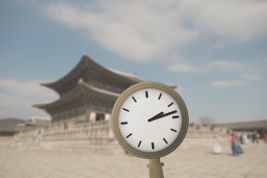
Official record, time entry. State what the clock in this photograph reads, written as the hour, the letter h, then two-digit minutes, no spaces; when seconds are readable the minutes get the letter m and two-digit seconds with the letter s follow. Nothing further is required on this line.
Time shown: 2h13
